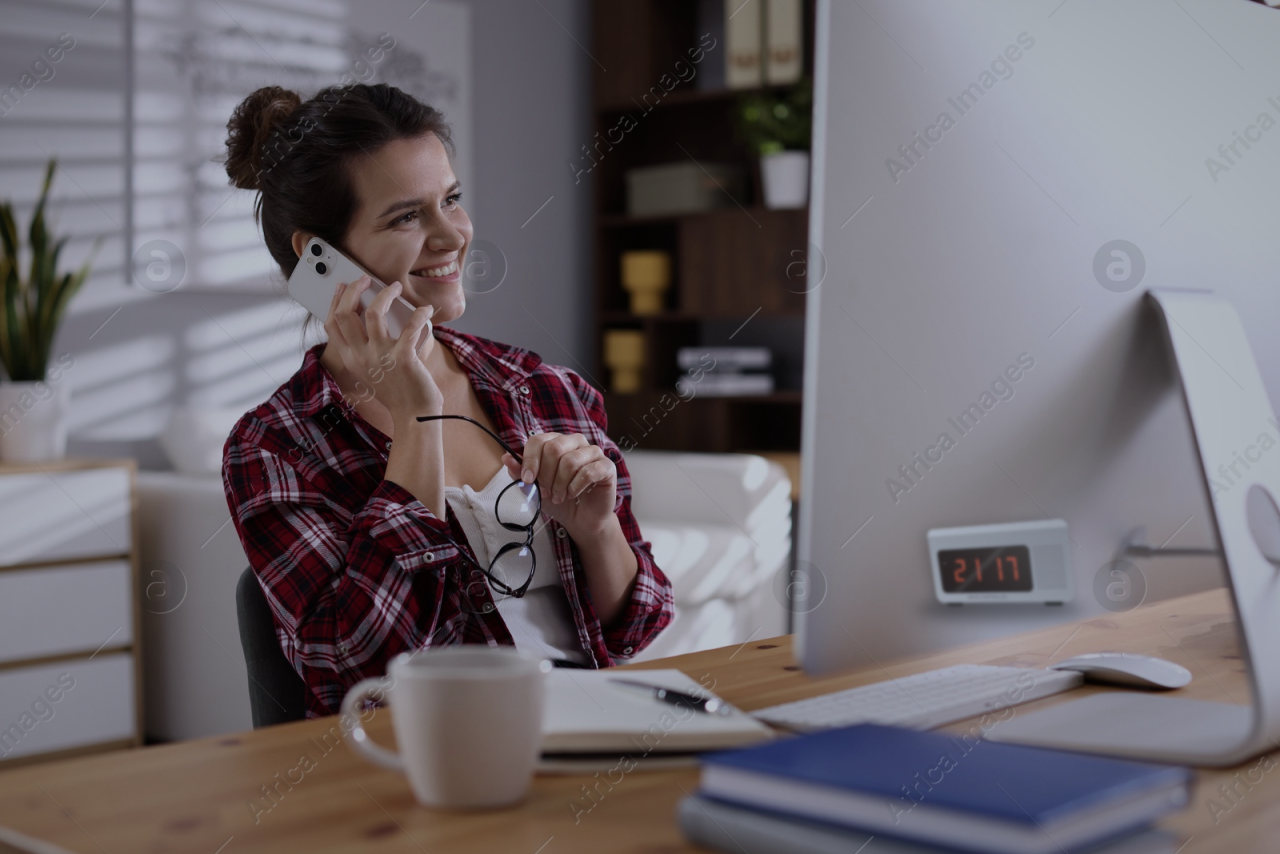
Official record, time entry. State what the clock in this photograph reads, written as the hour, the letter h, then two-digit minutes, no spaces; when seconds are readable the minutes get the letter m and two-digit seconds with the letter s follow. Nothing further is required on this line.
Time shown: 21h17
